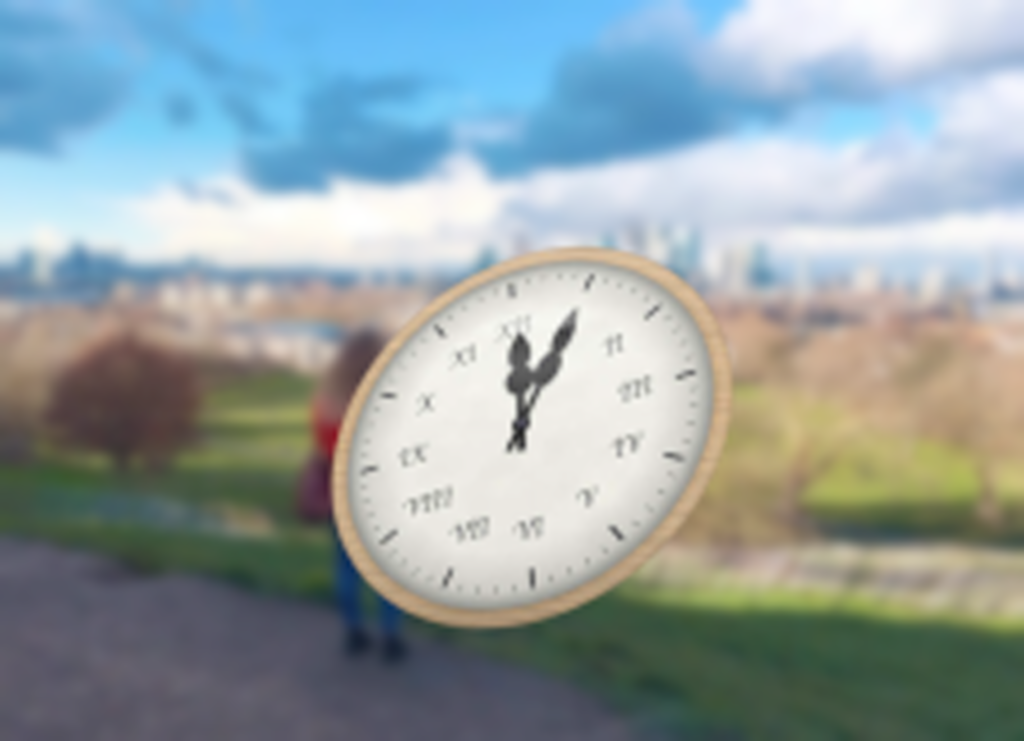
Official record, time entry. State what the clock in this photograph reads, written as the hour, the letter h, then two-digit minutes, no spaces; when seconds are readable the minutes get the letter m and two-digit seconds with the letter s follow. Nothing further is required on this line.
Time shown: 12h05
